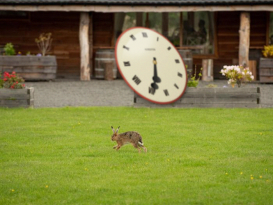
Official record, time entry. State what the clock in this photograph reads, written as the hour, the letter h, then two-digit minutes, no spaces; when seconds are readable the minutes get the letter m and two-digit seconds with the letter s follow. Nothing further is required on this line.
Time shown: 6h34
